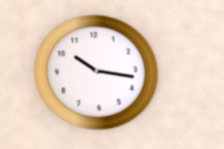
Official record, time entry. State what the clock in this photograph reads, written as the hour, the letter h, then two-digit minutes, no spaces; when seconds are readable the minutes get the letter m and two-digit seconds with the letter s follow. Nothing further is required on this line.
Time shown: 10h17
